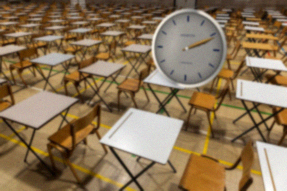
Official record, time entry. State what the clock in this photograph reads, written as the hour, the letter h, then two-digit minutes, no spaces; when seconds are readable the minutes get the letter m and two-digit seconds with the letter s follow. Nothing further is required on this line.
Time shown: 2h11
